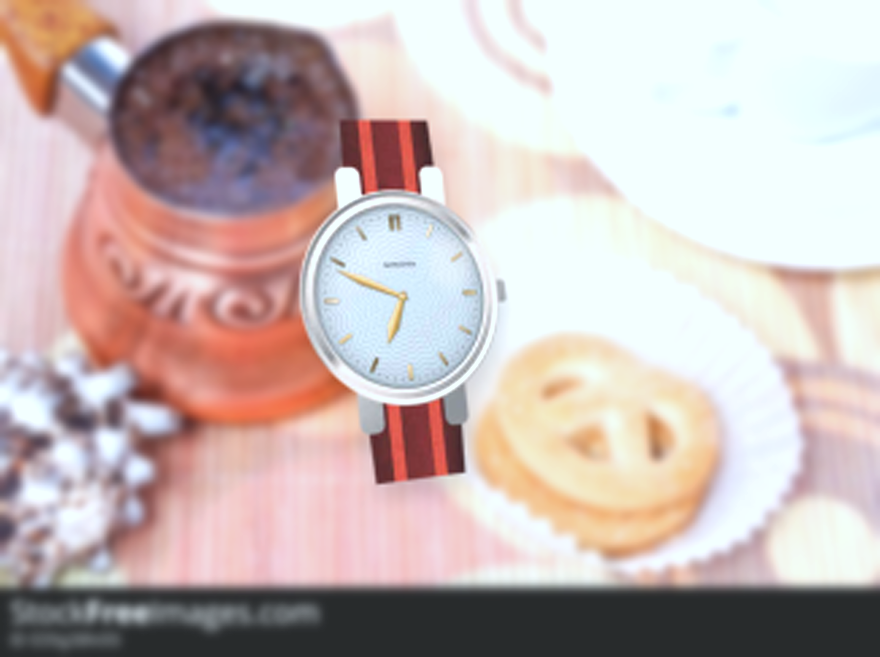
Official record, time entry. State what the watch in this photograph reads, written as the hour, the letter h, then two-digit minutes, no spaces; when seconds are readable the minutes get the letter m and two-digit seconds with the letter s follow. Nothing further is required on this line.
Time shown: 6h49
